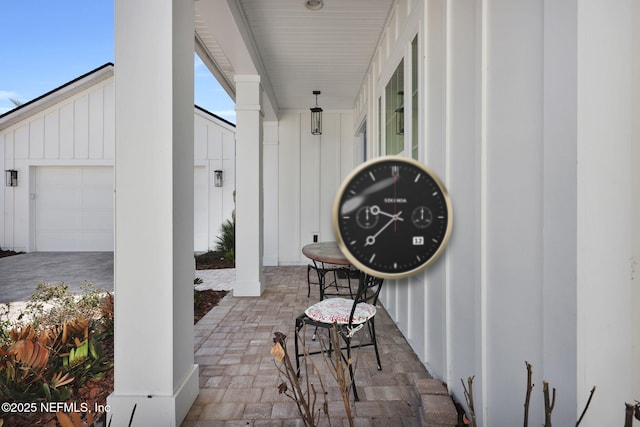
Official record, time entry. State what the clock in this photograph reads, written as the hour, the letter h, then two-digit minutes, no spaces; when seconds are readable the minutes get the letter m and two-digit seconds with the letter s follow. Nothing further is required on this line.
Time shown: 9h38
